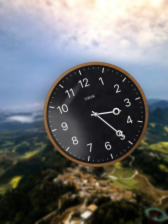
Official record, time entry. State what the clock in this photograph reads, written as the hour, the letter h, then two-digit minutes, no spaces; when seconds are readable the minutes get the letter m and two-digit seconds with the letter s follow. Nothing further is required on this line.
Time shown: 3h25
